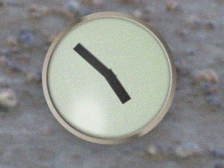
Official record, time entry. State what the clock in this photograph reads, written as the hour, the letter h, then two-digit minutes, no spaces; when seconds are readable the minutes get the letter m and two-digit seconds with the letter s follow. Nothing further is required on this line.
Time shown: 4h52
